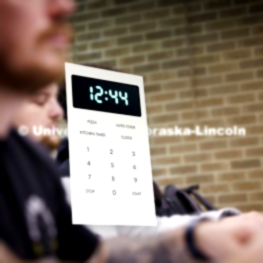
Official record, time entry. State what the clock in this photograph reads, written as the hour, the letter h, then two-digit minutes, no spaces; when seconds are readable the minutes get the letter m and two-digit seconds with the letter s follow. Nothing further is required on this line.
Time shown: 12h44
